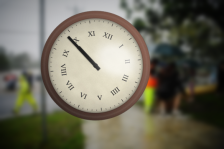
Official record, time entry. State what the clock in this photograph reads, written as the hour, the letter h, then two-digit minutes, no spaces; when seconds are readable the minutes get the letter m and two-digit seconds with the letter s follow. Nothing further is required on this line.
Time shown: 9h49
